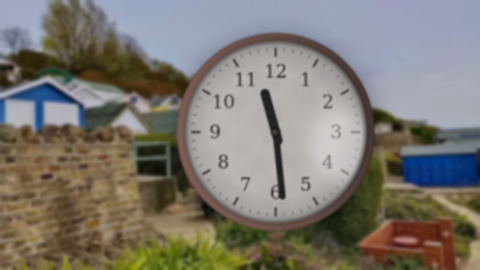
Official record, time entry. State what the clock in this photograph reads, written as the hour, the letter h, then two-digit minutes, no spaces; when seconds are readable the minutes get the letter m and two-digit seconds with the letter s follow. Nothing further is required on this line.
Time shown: 11h29
